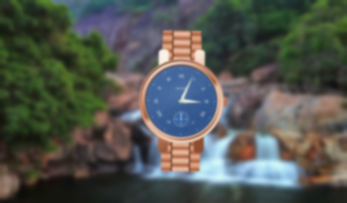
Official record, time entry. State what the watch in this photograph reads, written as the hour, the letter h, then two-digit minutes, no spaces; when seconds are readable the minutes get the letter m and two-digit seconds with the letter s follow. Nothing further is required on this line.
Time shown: 3h04
